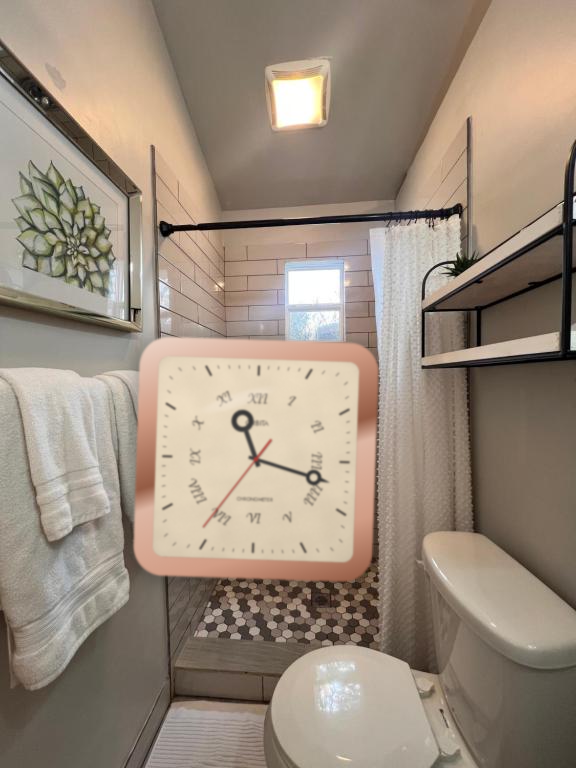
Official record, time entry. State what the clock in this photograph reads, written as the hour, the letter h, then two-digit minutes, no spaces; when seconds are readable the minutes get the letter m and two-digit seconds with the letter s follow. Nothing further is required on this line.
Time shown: 11h17m36s
